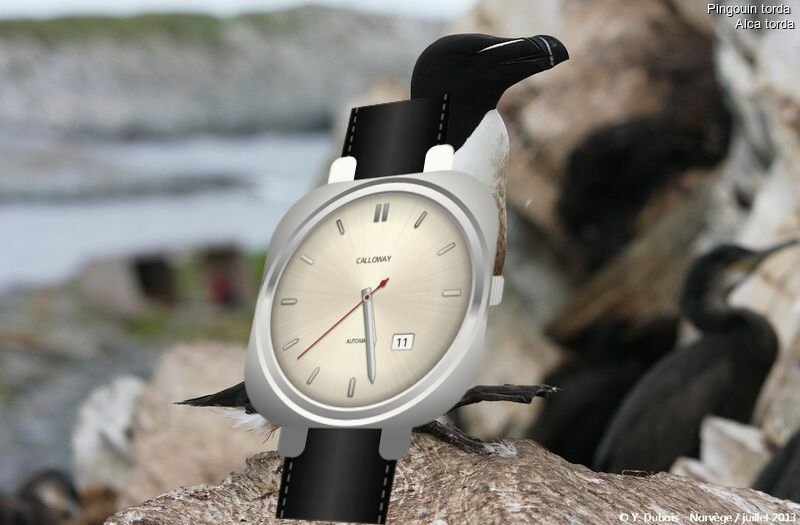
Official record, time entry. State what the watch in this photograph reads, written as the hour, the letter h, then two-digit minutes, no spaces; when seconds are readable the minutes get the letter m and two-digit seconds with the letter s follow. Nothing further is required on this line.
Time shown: 5h27m38s
